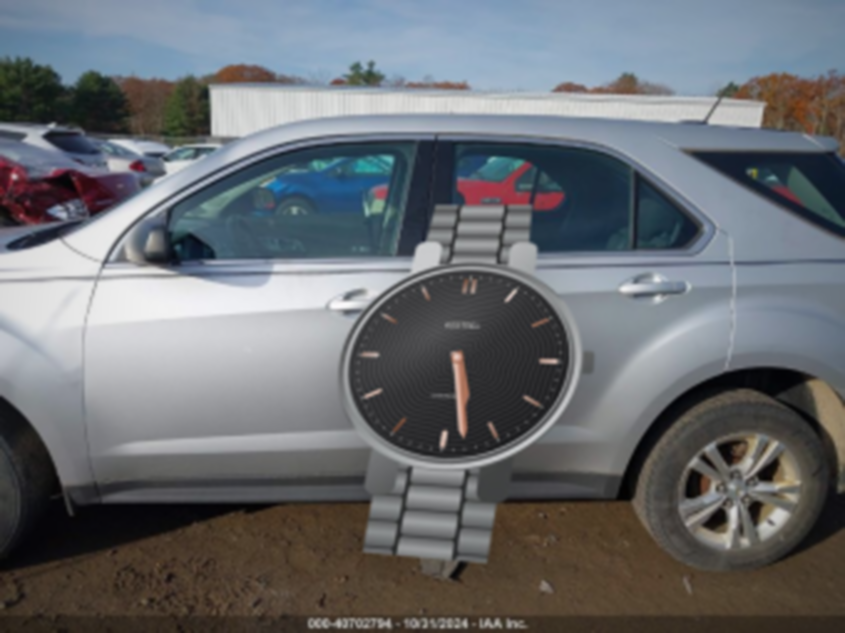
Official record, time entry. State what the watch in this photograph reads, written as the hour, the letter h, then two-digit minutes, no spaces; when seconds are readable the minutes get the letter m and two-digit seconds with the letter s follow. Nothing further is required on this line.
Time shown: 5h28
